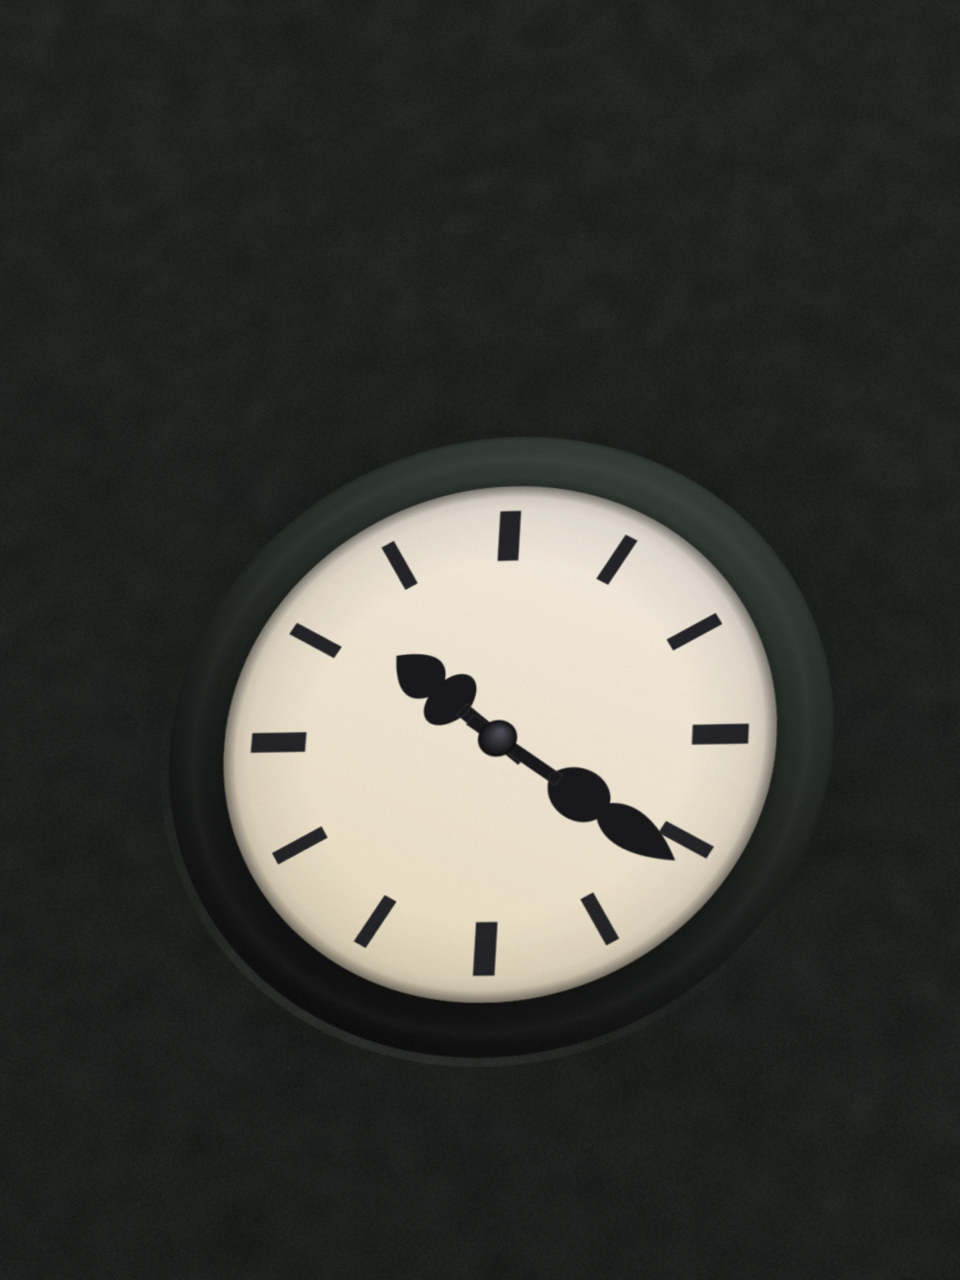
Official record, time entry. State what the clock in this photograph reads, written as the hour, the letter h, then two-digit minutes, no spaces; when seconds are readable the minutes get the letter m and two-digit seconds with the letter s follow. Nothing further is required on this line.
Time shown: 10h21
